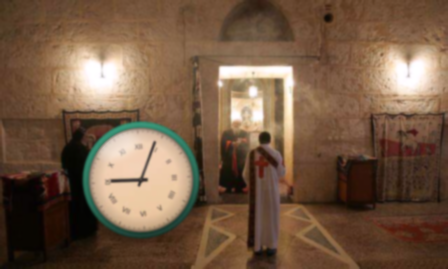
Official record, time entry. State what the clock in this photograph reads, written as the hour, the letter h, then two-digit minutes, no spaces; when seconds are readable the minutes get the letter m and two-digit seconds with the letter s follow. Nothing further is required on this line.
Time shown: 9h04
